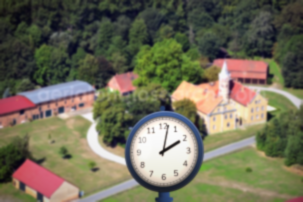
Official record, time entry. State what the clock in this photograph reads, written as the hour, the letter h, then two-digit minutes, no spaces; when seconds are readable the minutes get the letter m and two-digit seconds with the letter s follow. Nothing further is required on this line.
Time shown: 2h02
